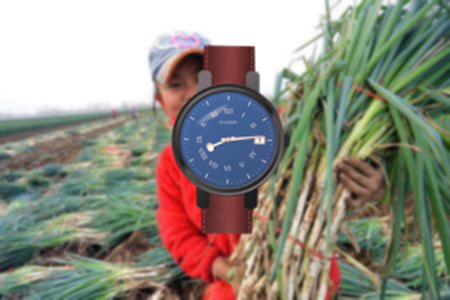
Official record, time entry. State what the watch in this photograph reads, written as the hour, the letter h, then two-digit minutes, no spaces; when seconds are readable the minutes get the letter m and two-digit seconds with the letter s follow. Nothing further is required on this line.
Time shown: 8h14
